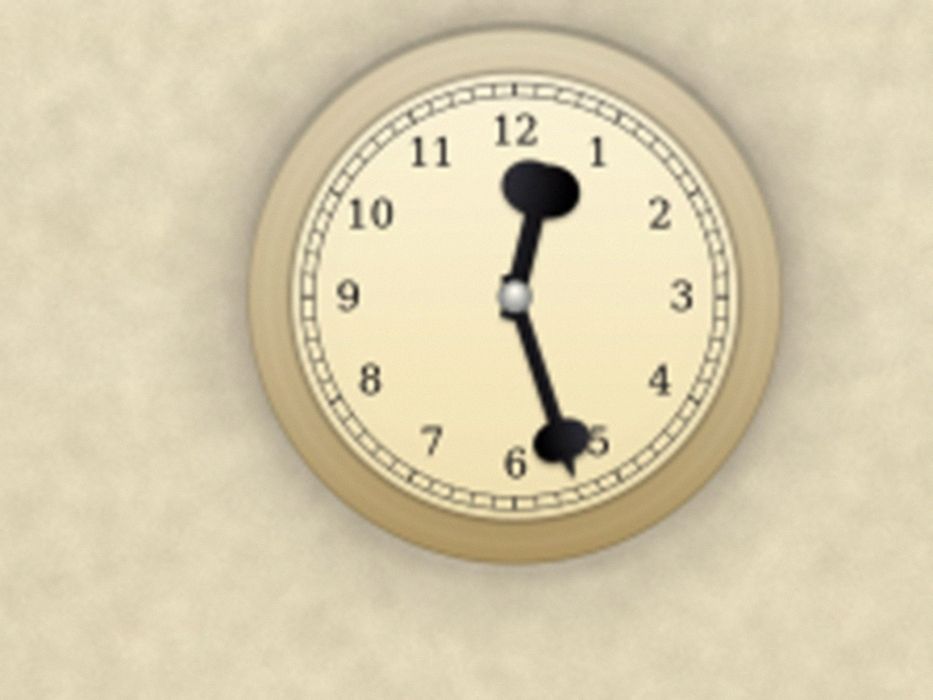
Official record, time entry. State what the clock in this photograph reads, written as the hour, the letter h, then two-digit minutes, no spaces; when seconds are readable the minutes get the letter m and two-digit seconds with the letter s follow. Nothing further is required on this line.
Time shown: 12h27
